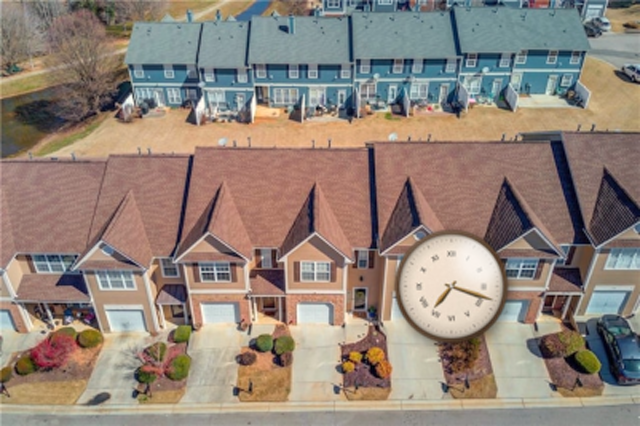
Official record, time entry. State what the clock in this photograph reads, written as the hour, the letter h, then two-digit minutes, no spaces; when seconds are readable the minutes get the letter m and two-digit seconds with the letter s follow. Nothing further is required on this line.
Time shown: 7h18
